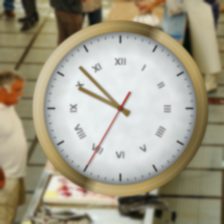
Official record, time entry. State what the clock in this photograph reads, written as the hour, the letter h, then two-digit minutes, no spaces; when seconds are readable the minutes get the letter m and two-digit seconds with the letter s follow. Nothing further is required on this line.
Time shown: 9h52m35s
